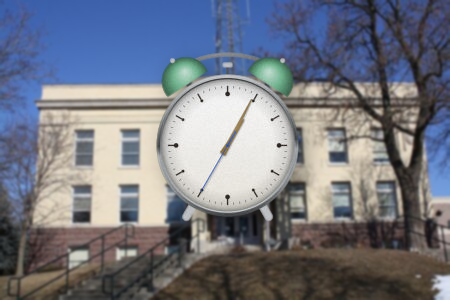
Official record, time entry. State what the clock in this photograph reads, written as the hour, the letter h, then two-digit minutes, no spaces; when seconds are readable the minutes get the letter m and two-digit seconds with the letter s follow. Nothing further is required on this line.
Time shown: 1h04m35s
